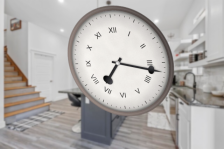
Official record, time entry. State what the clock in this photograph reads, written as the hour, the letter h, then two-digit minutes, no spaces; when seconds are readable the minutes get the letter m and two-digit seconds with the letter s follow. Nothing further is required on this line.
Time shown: 7h17
